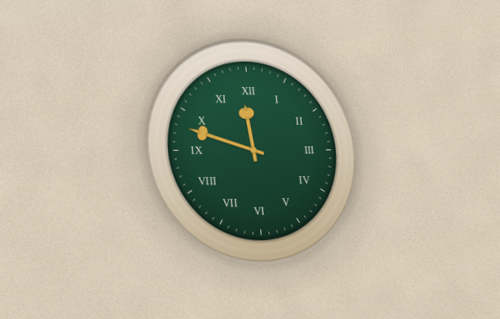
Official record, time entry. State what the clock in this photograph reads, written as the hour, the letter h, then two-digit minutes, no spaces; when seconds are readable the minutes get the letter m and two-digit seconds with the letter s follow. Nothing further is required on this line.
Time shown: 11h48
